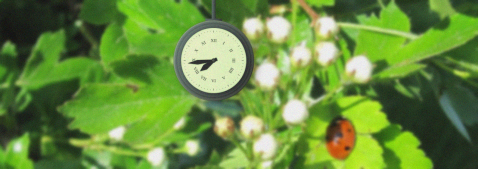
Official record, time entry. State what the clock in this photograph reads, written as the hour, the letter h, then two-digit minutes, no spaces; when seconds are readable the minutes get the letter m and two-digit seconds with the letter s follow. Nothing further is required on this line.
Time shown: 7h44
